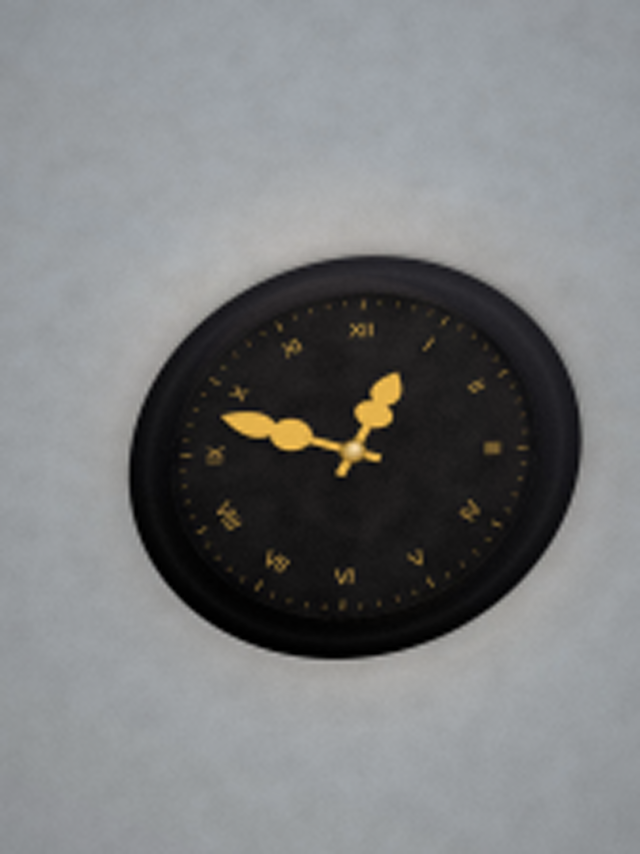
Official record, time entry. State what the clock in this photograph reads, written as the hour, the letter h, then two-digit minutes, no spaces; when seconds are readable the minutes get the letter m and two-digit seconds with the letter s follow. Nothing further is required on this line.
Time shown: 12h48
